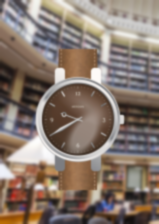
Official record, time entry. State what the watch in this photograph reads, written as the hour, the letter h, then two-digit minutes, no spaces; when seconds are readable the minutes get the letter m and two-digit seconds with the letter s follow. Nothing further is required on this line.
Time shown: 9h40
